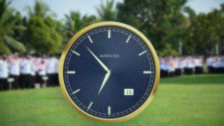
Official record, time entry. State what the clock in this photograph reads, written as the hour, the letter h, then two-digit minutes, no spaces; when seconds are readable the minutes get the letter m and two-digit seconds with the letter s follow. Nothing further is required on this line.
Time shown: 6h53
